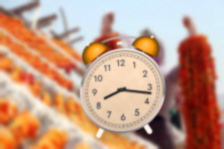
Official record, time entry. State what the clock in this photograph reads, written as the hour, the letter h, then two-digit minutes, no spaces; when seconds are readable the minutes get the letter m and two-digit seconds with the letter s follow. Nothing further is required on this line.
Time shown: 8h17
